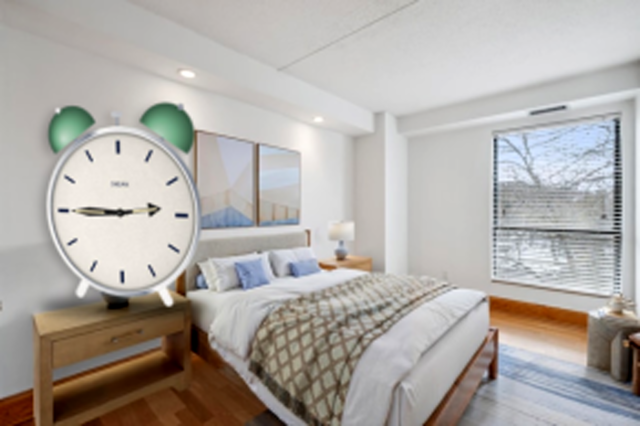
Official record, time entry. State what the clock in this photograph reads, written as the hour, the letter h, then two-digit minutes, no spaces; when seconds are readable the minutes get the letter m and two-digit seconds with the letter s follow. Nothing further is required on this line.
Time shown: 2h45
